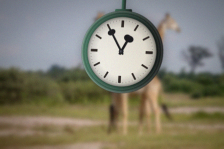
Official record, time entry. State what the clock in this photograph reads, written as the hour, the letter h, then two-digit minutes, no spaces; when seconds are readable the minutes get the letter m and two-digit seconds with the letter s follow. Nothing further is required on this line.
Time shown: 12h55
